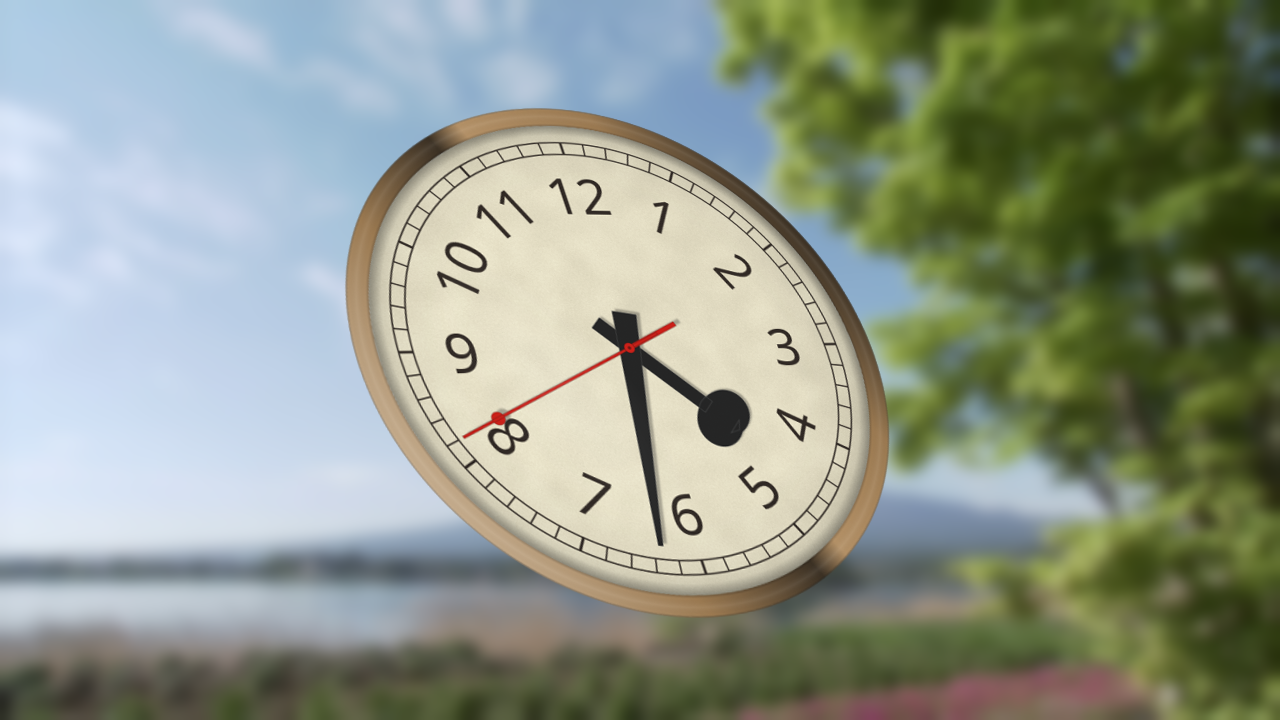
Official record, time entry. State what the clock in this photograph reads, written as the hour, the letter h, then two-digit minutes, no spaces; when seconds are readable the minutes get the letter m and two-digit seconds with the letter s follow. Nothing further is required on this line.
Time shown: 4h31m41s
